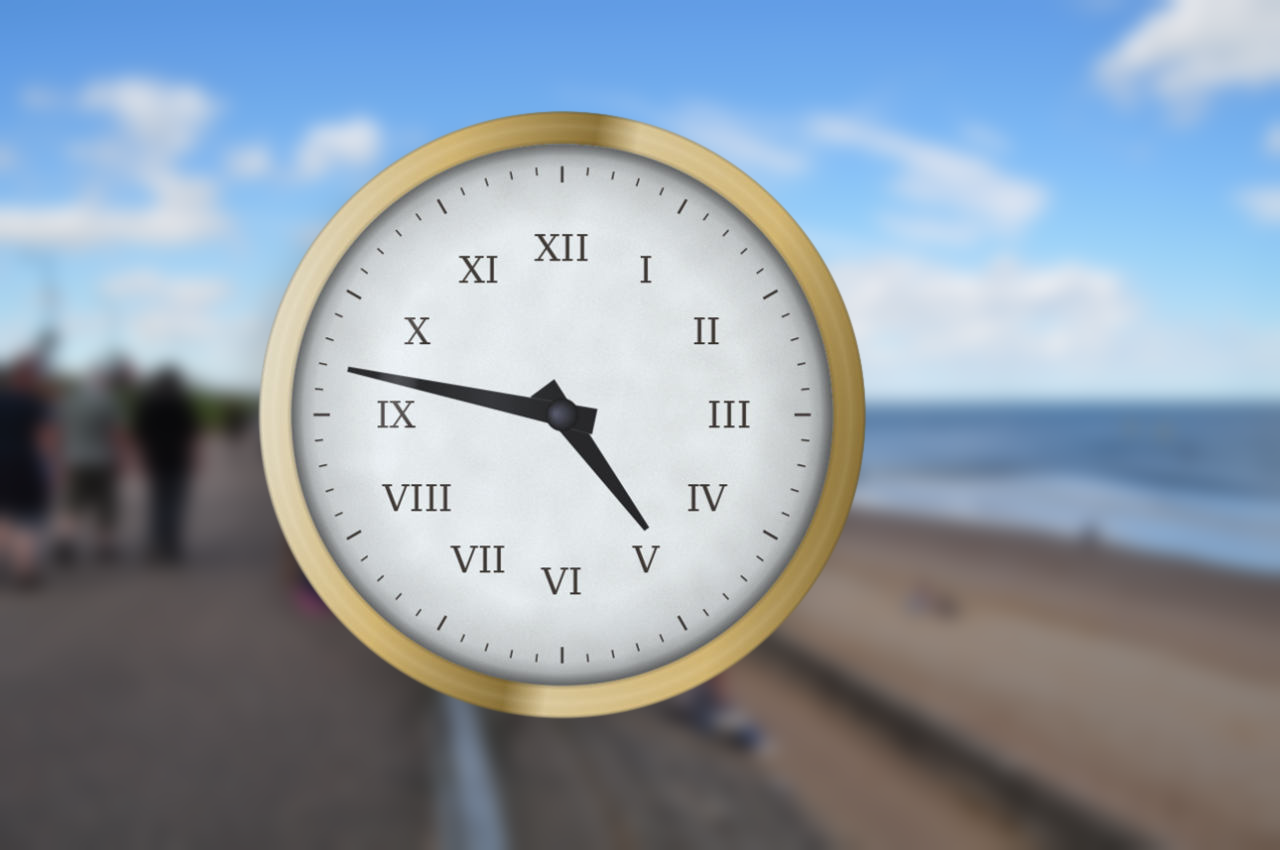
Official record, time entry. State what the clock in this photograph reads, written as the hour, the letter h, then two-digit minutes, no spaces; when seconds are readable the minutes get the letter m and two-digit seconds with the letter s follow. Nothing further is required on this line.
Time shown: 4h47
